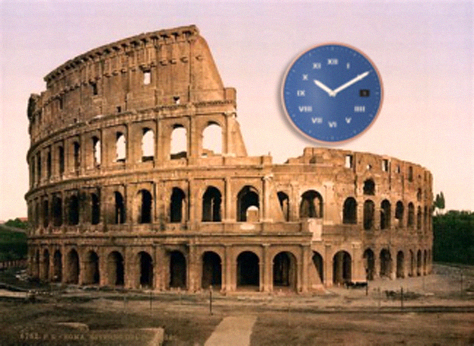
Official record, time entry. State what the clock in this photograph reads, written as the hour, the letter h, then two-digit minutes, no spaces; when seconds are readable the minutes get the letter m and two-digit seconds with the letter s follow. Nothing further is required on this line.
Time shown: 10h10
